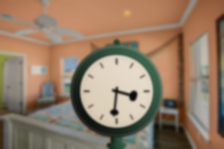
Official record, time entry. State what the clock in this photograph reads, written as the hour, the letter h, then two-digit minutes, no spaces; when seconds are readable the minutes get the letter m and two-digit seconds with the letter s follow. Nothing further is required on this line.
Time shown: 3h31
